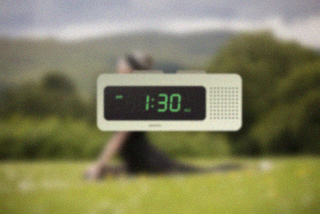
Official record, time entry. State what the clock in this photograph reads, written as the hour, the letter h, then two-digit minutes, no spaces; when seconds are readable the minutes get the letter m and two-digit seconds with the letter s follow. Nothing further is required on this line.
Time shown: 1h30
